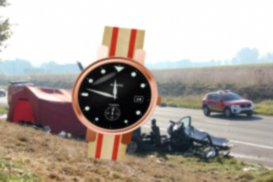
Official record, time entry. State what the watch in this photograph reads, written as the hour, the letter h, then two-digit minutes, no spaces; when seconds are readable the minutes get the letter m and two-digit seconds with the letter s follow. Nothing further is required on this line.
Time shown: 11h47
